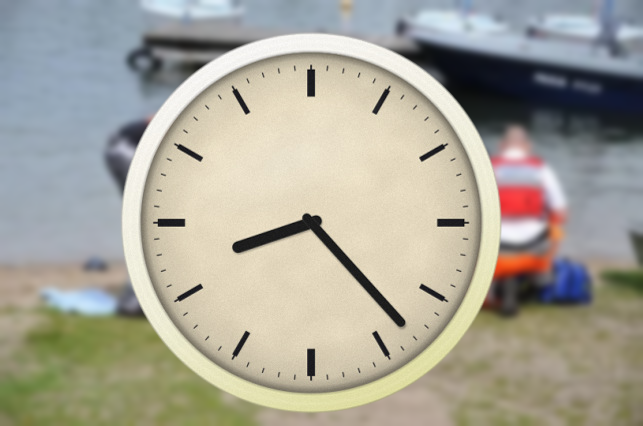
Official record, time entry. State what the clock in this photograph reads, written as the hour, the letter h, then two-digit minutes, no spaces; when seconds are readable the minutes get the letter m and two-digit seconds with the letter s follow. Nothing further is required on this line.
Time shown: 8h23
